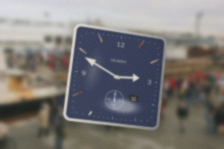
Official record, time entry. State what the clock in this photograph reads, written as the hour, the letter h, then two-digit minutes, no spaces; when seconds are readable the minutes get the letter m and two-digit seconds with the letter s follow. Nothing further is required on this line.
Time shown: 2h49
